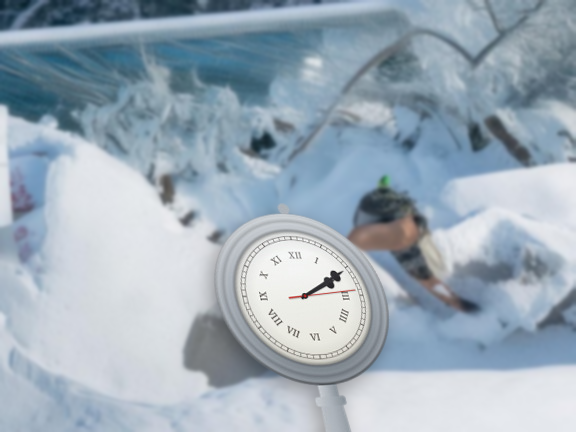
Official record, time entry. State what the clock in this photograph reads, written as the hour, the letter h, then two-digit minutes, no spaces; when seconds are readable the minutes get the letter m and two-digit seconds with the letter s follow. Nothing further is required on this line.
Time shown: 2h10m14s
